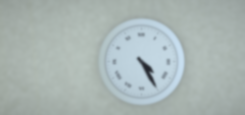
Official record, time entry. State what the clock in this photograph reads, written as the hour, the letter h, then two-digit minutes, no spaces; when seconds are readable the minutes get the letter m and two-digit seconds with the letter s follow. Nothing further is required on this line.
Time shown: 4h25
